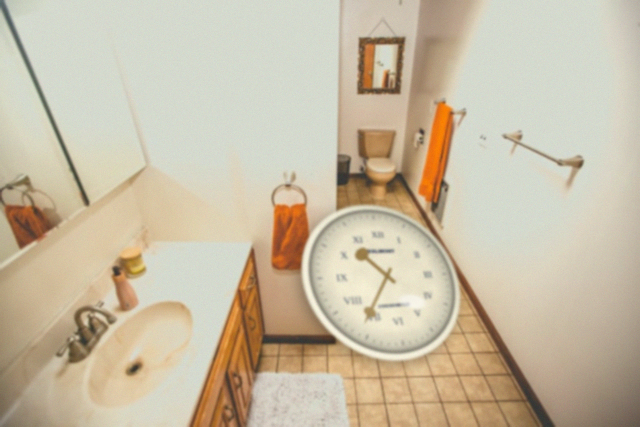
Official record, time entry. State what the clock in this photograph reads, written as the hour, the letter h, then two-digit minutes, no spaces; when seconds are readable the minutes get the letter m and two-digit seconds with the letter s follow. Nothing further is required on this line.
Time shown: 10h36
